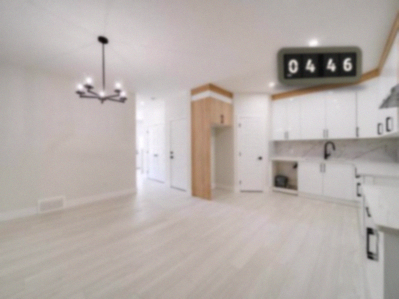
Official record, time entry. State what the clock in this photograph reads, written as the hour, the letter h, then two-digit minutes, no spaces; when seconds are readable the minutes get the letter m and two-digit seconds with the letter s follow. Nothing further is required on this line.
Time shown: 4h46
